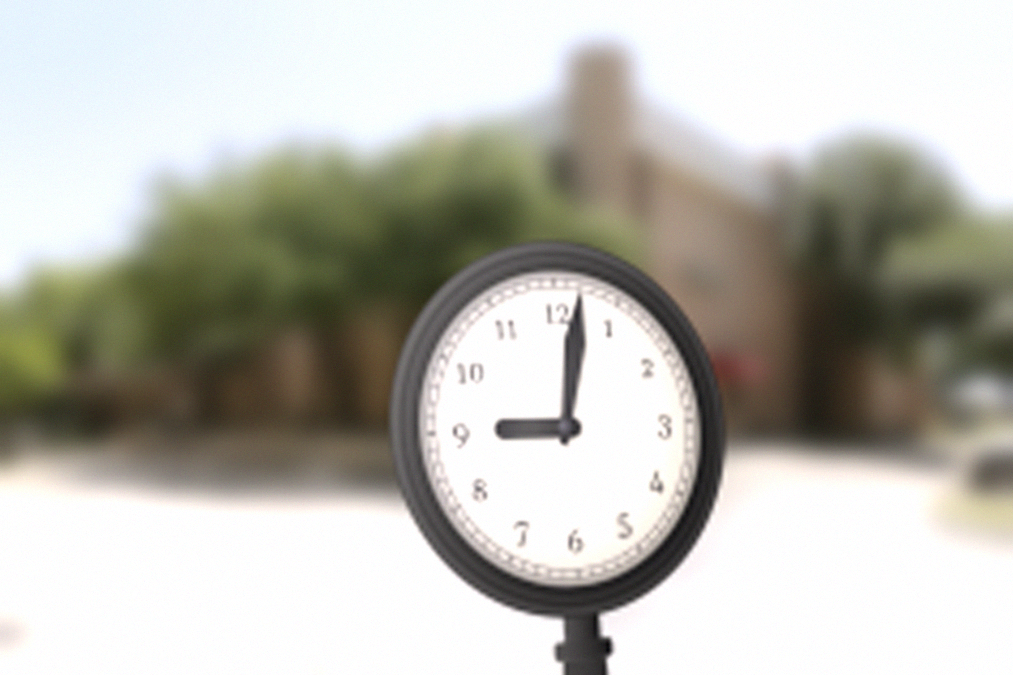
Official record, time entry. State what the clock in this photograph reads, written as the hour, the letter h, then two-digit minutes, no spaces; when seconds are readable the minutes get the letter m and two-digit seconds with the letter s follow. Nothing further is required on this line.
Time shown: 9h02
